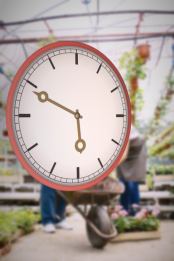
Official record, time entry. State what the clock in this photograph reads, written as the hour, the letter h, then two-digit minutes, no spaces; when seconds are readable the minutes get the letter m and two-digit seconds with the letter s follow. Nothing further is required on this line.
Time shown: 5h49
